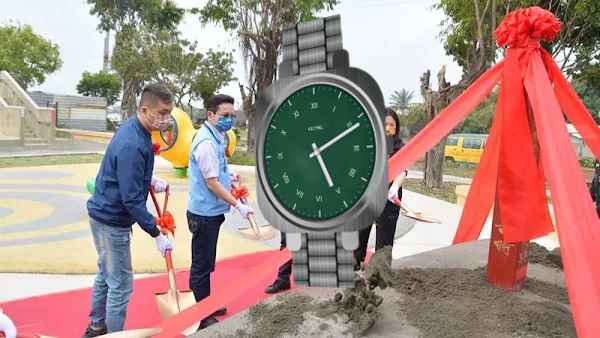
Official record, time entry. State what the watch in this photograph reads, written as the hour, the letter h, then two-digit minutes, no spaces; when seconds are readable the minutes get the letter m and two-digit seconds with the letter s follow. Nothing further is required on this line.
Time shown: 5h11
